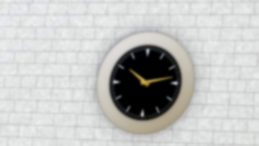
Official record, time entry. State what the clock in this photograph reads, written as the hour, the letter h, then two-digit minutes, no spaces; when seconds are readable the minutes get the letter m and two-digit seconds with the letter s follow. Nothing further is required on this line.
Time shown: 10h13
